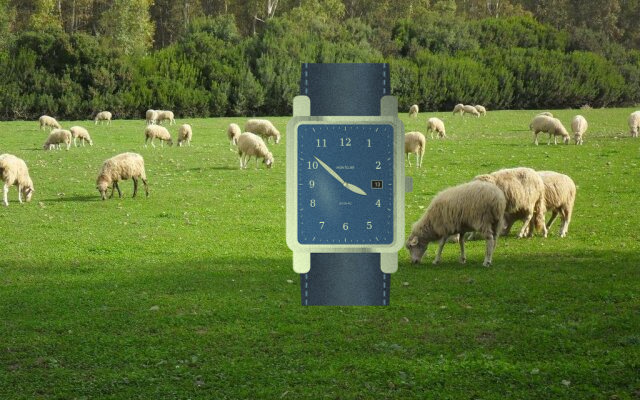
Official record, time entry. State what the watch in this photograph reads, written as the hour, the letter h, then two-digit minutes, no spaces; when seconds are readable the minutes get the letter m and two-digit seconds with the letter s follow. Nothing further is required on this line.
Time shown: 3h52
